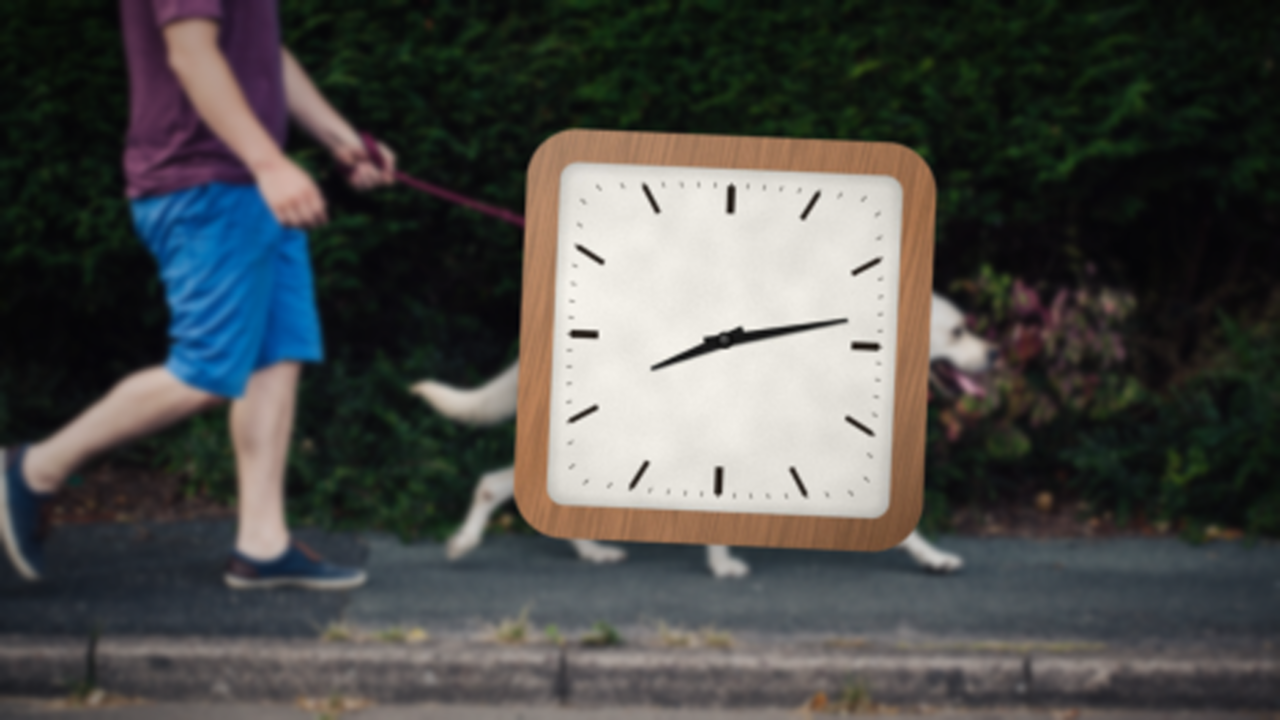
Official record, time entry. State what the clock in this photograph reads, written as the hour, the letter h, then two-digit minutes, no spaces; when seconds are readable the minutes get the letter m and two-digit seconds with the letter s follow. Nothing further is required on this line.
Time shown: 8h13
